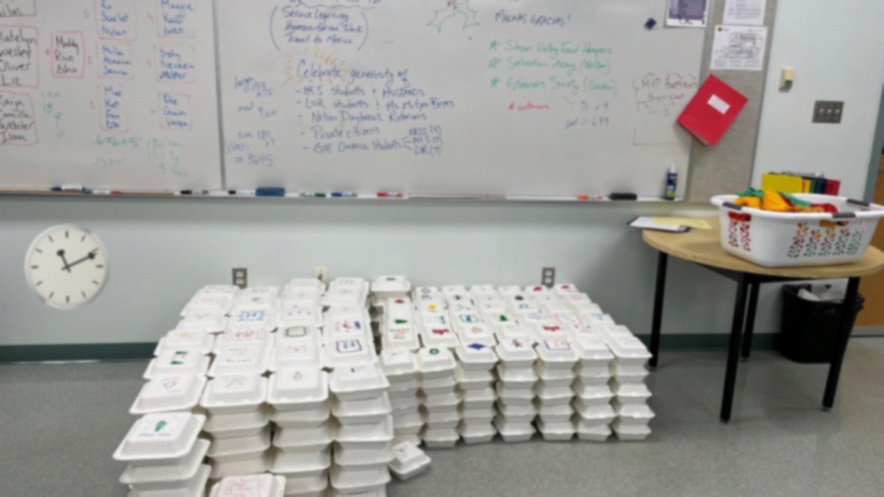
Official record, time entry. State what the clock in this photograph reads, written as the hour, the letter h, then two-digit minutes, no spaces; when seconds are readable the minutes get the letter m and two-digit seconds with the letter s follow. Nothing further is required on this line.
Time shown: 11h11
